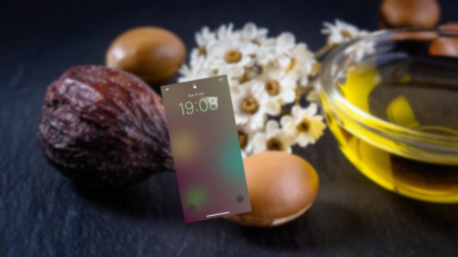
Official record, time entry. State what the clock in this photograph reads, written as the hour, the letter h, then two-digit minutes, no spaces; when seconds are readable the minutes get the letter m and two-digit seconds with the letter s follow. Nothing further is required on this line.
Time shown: 19h08
